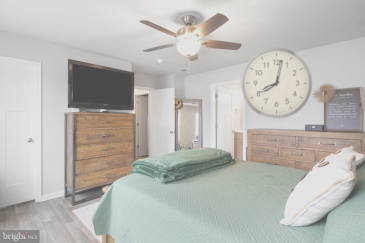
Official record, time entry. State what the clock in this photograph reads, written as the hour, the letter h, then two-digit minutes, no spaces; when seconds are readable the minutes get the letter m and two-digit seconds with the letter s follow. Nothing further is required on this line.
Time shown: 8h02
